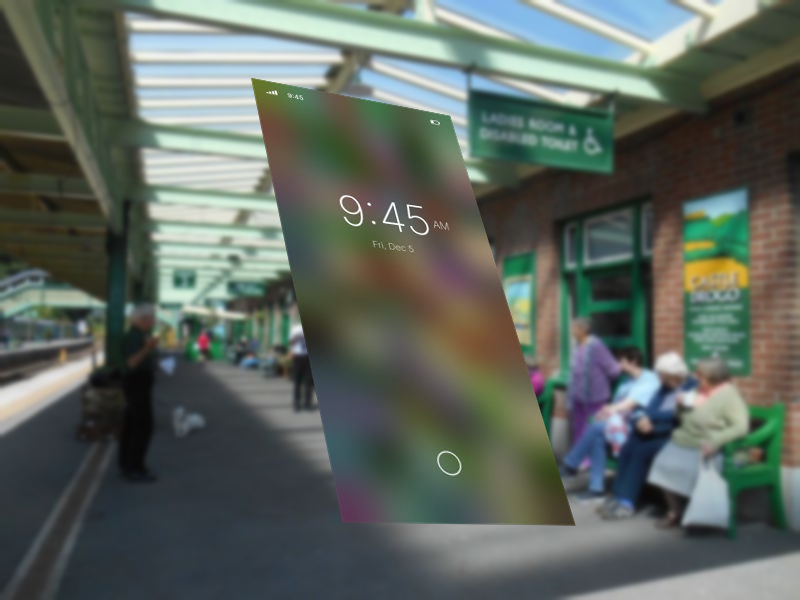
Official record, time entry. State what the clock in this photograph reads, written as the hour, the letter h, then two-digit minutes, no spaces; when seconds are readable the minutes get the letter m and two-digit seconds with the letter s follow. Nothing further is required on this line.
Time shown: 9h45
